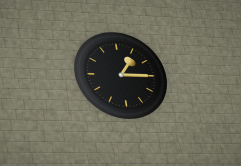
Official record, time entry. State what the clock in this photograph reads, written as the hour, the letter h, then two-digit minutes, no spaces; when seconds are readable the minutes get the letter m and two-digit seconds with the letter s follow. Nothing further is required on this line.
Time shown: 1h15
